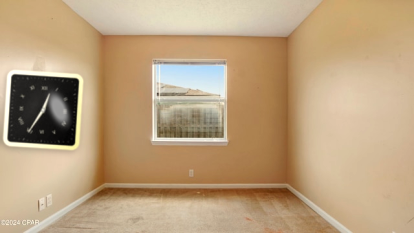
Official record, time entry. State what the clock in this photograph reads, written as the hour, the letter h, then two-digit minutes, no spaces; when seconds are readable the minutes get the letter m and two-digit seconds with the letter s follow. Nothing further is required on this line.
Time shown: 12h35
